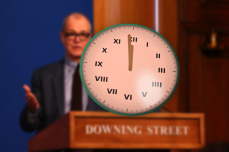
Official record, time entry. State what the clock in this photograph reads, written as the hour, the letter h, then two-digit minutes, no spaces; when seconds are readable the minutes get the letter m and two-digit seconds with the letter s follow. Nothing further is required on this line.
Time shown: 11h59
